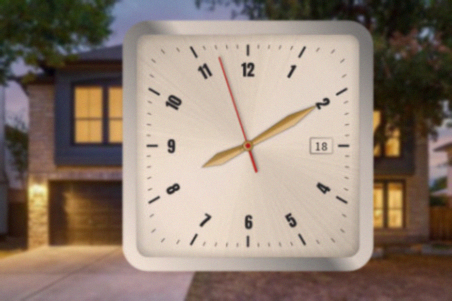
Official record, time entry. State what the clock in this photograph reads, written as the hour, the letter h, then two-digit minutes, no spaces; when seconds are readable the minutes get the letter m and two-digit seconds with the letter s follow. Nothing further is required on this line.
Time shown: 8h09m57s
